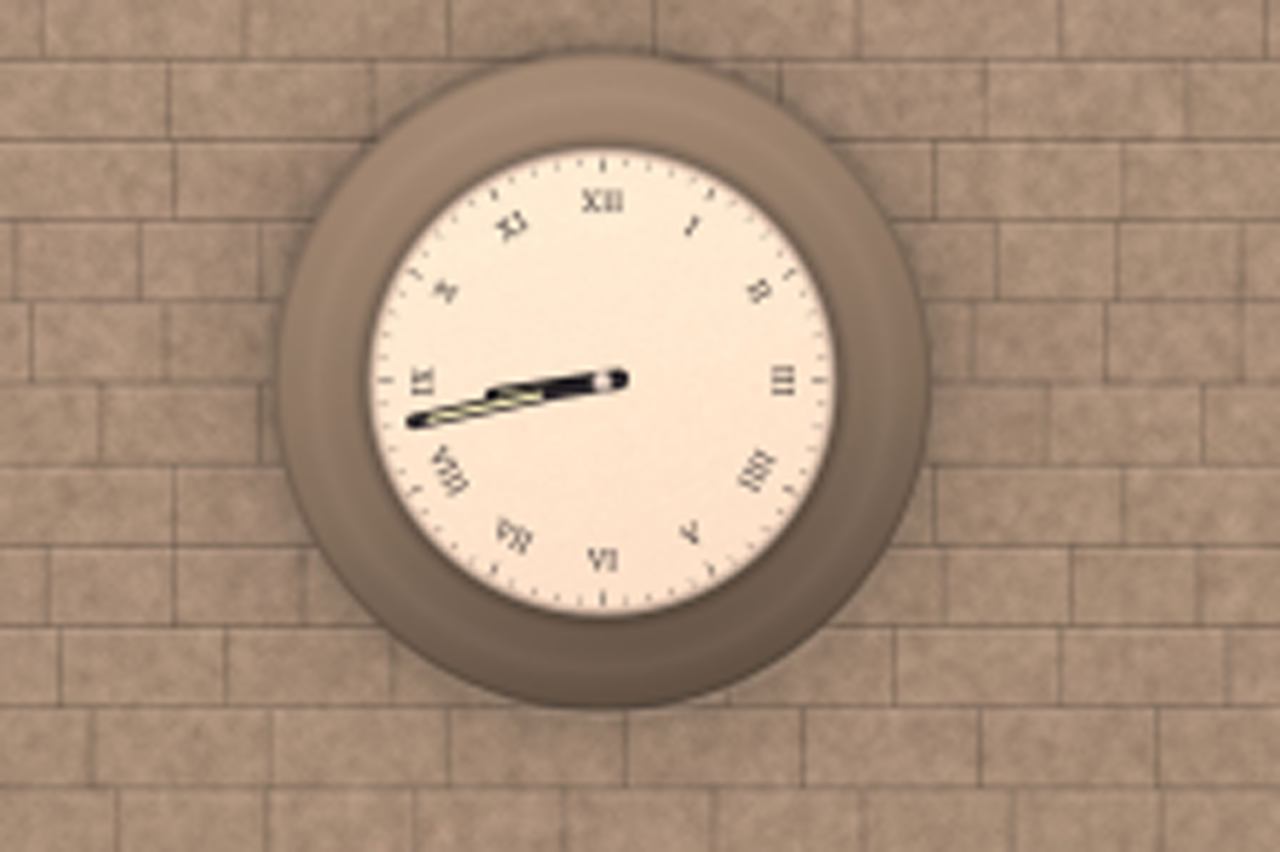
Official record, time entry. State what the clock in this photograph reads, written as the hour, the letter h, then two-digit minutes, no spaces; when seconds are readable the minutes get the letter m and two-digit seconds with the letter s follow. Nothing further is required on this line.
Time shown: 8h43
